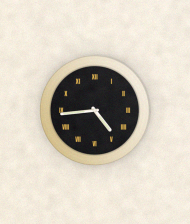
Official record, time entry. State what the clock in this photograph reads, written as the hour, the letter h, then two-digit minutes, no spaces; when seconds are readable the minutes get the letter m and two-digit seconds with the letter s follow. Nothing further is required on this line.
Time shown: 4h44
